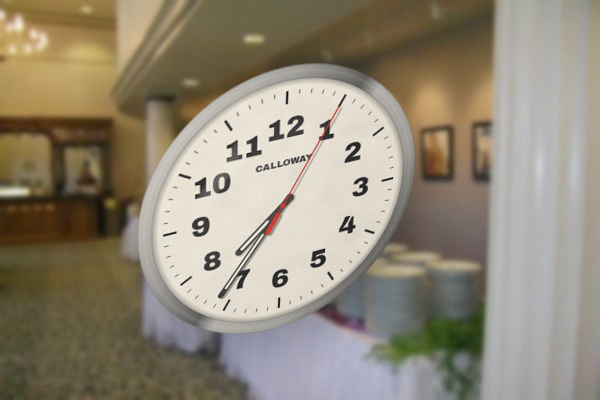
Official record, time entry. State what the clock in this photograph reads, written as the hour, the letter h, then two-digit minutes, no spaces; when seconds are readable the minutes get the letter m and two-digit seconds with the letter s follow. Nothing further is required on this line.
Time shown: 7h36m05s
